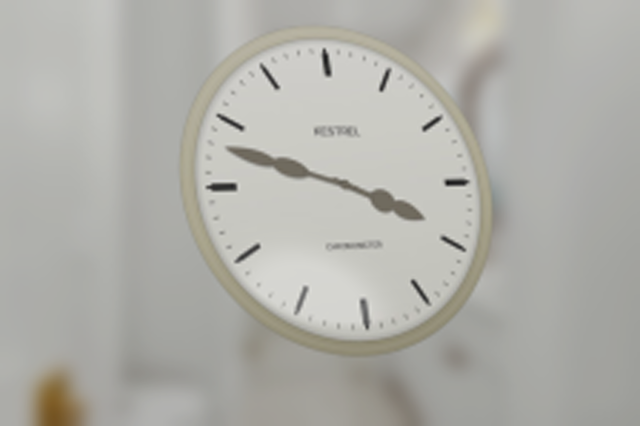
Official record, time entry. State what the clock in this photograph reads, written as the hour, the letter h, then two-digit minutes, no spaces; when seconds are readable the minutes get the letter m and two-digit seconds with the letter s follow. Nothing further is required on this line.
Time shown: 3h48
